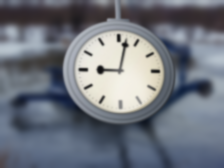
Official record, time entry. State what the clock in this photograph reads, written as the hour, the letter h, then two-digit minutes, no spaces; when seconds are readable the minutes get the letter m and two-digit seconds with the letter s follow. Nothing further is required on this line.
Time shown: 9h02
